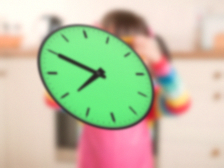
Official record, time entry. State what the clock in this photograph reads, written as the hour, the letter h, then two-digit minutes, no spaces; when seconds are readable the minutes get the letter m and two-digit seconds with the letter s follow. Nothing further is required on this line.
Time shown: 7h50
